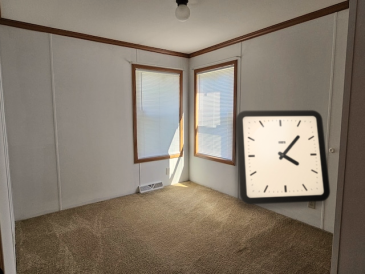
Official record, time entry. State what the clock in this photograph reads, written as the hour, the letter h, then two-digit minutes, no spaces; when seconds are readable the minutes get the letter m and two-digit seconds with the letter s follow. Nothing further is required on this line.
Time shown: 4h07
